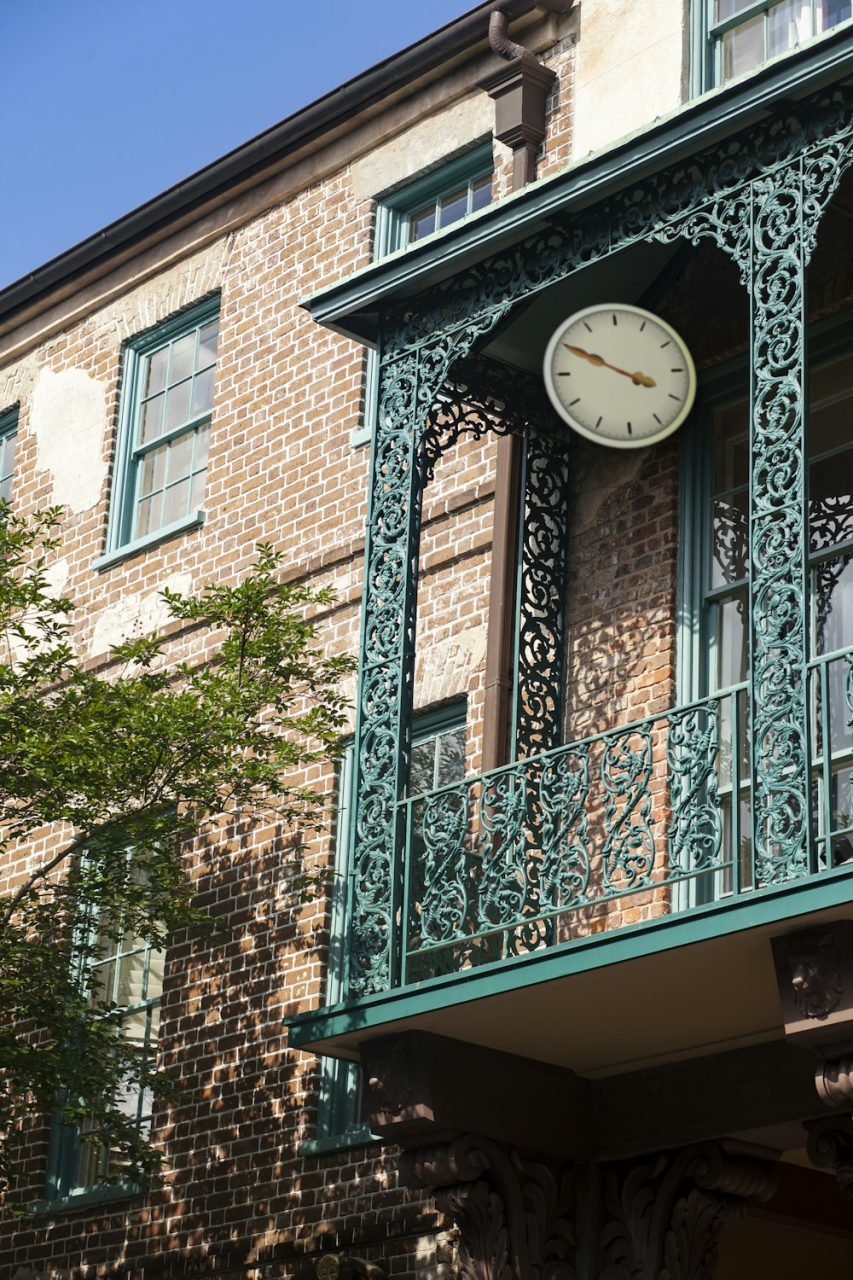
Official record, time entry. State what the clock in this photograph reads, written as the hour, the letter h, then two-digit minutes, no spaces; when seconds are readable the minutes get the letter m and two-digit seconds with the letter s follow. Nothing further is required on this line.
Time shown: 3h49m50s
